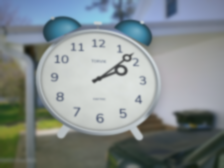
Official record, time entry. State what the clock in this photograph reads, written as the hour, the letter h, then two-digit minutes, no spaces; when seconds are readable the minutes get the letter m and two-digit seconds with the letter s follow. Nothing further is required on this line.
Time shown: 2h08
